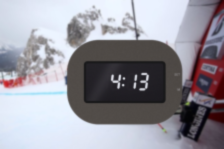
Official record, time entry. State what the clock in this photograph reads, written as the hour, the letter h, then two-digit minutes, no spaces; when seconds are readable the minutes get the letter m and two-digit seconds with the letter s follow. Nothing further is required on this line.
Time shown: 4h13
